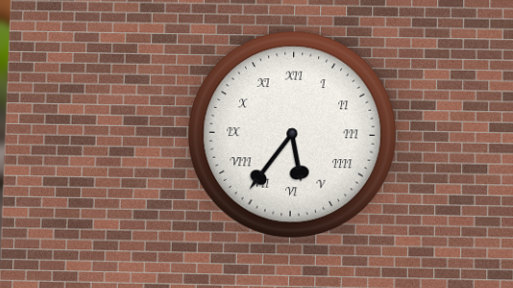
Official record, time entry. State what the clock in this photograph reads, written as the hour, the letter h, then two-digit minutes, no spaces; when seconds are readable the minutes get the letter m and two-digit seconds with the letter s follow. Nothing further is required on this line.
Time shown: 5h36
